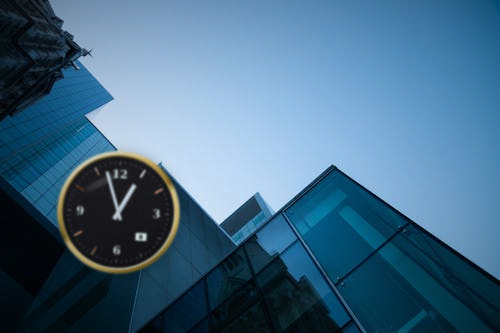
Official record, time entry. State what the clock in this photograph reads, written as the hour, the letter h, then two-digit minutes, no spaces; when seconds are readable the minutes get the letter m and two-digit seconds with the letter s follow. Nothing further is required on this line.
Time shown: 12h57
